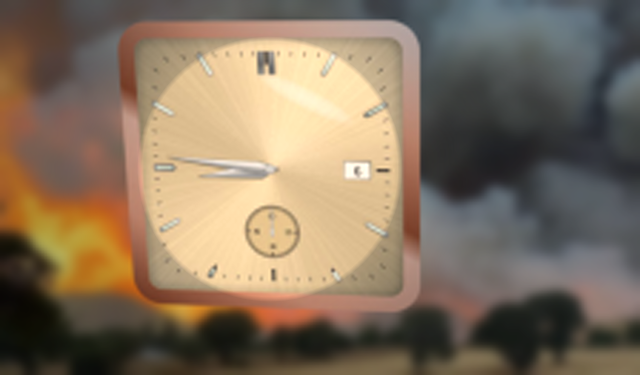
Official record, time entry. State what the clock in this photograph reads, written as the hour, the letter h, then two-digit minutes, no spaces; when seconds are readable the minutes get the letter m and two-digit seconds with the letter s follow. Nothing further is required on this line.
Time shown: 8h46
